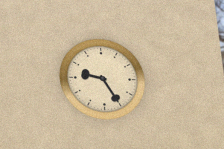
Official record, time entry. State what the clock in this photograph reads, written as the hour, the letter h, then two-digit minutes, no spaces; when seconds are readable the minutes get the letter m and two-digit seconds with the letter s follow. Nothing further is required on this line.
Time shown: 9h25
